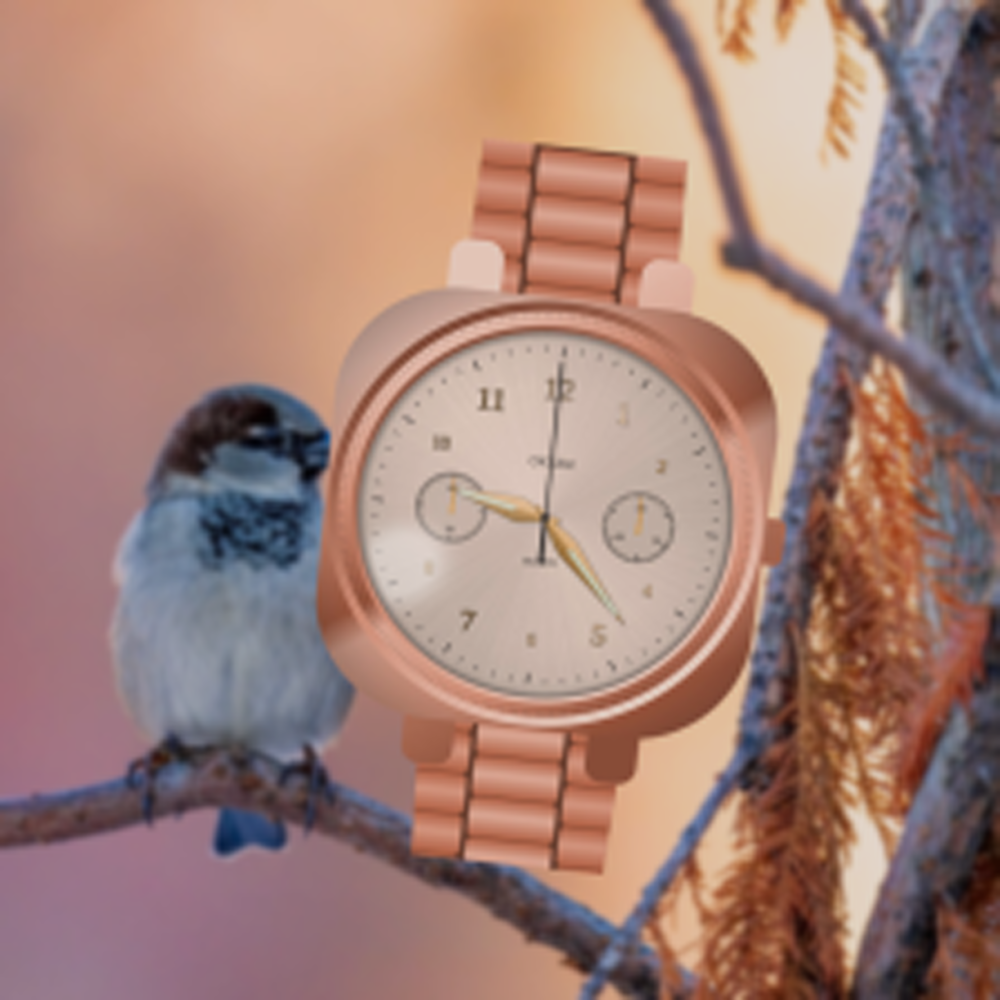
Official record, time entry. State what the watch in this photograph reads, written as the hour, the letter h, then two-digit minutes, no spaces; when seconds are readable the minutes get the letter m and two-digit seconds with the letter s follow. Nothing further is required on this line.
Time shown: 9h23
